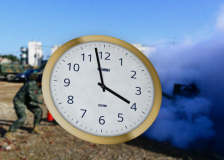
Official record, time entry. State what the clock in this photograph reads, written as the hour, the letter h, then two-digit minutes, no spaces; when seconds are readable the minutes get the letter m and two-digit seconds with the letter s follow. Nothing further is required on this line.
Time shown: 3h58
